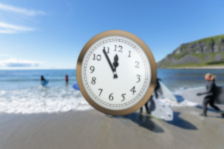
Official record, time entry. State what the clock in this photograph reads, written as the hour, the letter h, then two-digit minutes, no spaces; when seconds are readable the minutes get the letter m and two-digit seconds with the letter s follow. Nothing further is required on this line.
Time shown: 11h54
